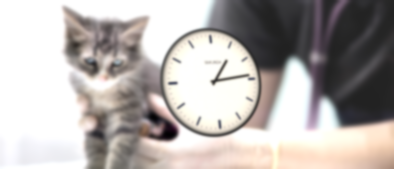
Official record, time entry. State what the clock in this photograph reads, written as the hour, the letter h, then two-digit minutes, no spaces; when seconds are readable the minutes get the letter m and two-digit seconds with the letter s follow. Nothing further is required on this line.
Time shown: 1h14
